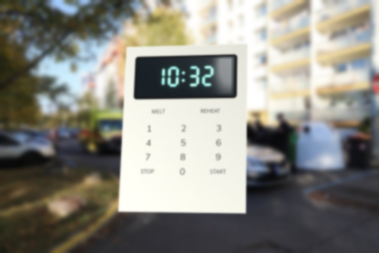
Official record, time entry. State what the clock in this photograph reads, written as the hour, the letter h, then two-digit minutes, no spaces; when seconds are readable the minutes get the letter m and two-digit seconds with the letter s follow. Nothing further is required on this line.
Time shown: 10h32
